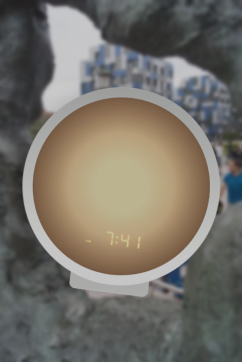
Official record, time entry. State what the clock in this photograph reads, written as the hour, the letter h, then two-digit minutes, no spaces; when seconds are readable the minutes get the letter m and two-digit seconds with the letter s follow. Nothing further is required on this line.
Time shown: 7h41
